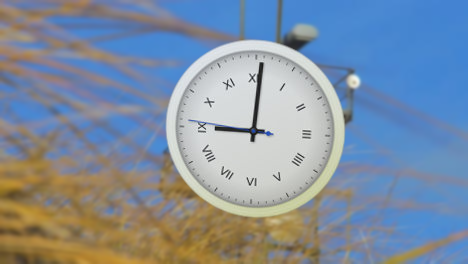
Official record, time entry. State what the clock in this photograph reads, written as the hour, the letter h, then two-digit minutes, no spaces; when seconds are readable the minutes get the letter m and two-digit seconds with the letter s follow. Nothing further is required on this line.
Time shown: 9h00m46s
